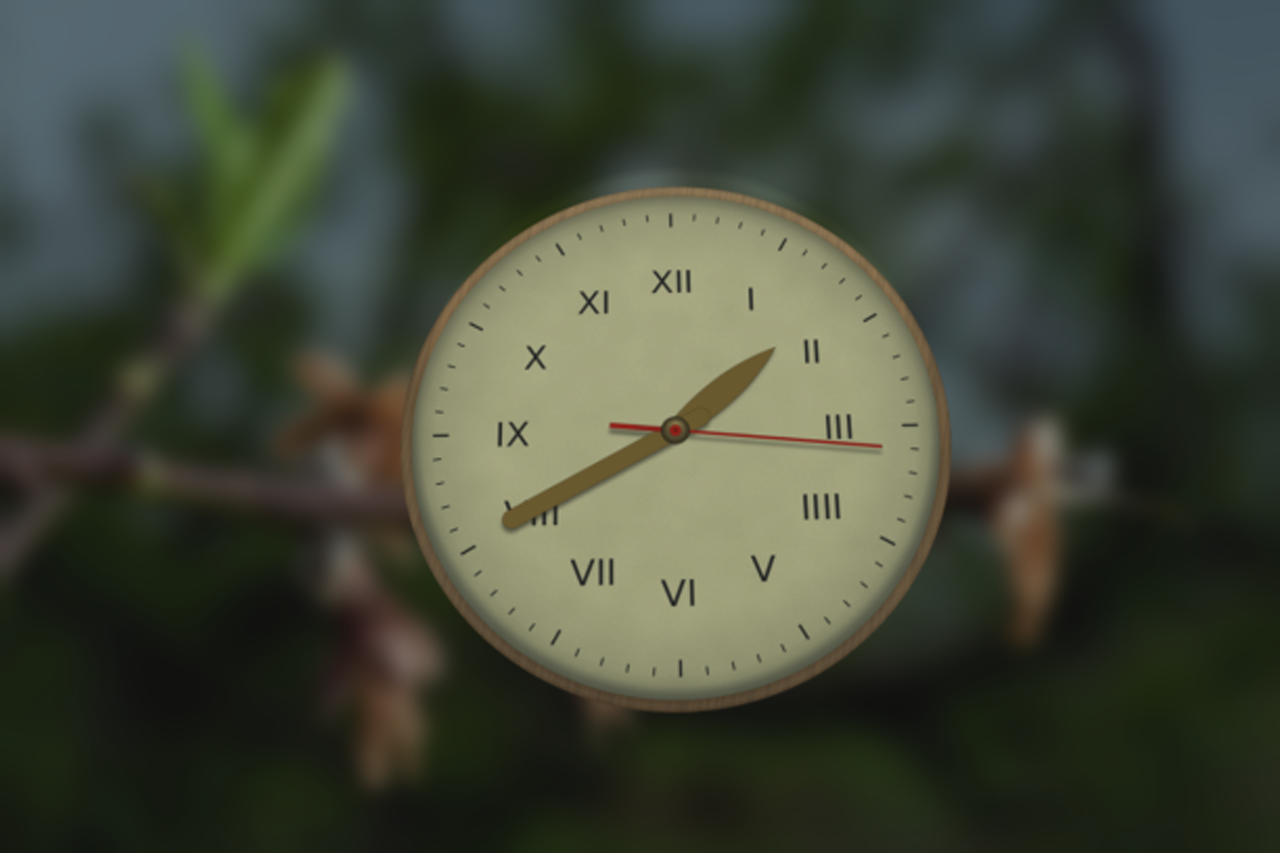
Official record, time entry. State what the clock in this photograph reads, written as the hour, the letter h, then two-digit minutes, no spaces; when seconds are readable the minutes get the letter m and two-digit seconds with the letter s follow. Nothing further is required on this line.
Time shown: 1h40m16s
